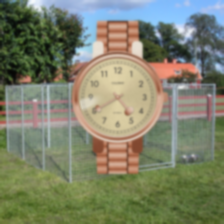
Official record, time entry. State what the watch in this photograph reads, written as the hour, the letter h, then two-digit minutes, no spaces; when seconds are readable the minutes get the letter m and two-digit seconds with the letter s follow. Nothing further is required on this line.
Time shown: 4h40
